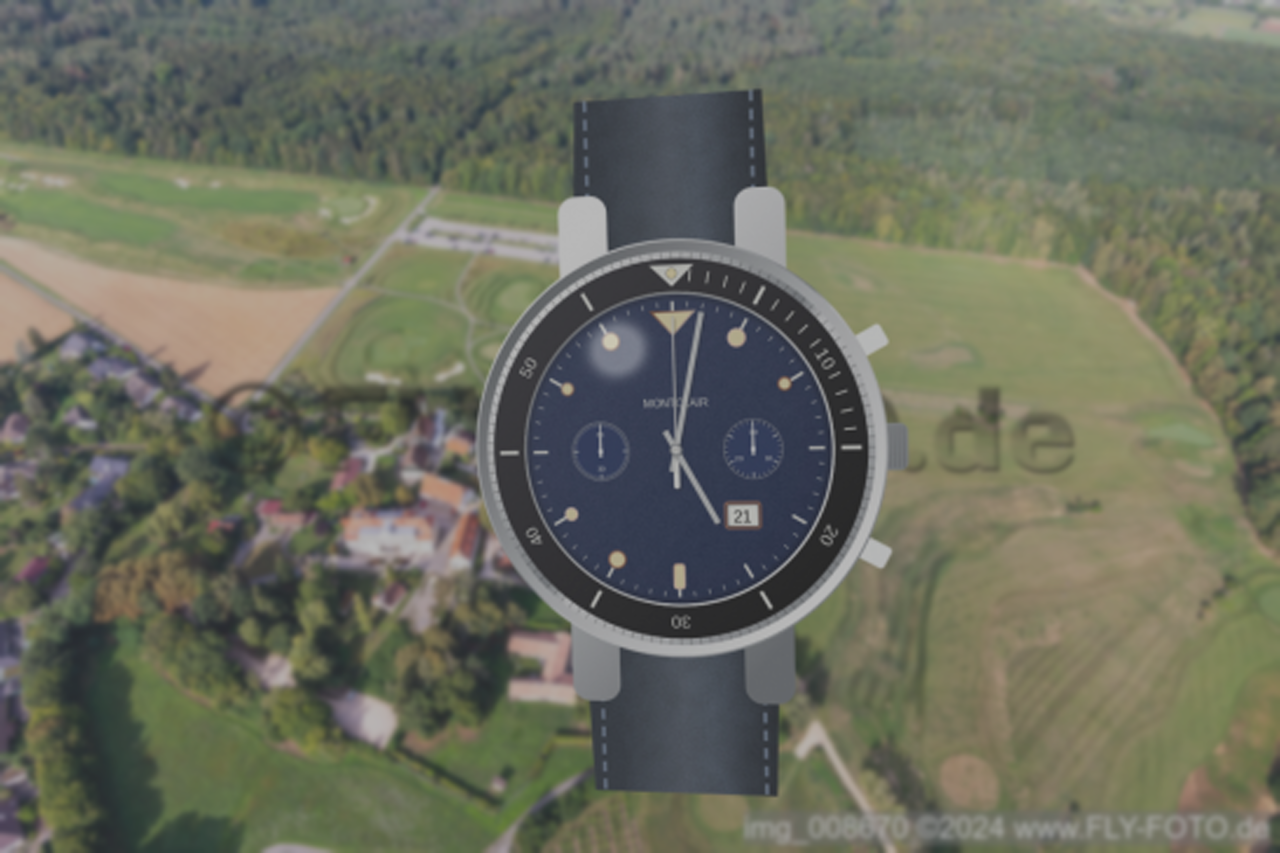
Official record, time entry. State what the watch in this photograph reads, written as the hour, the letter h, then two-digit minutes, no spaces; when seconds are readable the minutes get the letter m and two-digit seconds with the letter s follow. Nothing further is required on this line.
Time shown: 5h02
